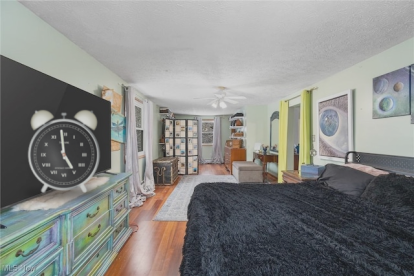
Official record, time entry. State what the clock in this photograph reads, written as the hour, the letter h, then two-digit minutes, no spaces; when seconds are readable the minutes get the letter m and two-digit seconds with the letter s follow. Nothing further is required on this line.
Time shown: 4h59
